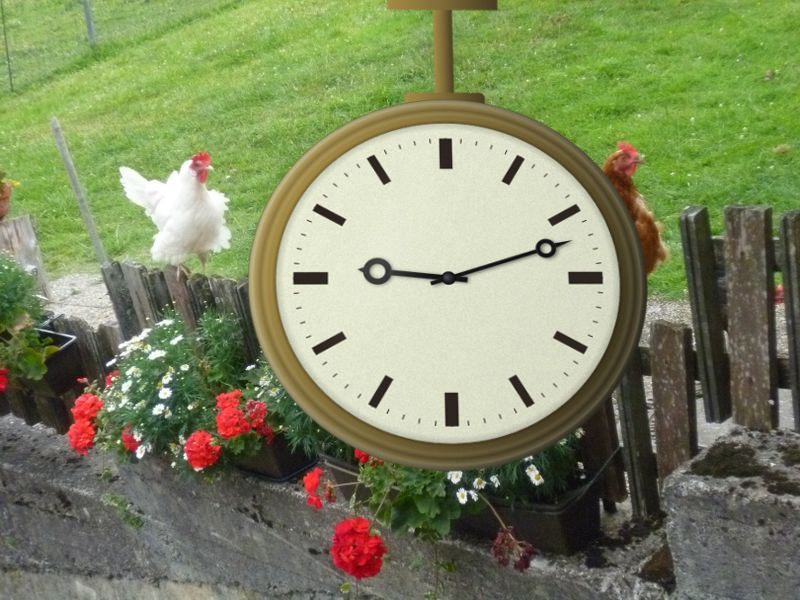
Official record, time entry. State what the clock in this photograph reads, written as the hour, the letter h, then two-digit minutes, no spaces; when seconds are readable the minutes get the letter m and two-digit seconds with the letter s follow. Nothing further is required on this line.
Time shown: 9h12
